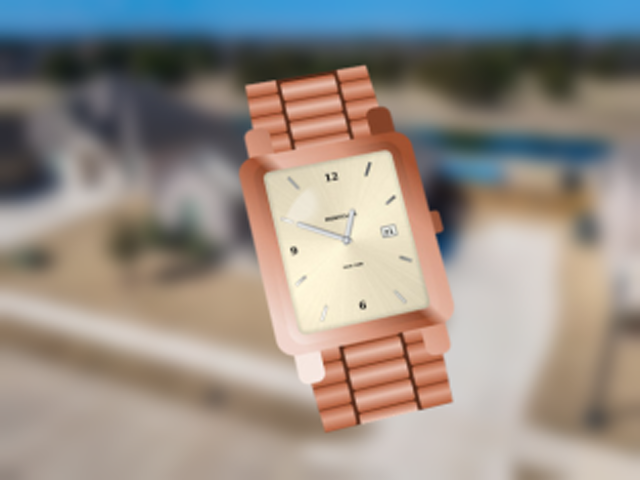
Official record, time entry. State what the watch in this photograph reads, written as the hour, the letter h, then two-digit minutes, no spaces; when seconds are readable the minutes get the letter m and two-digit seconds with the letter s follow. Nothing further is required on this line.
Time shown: 12h50
